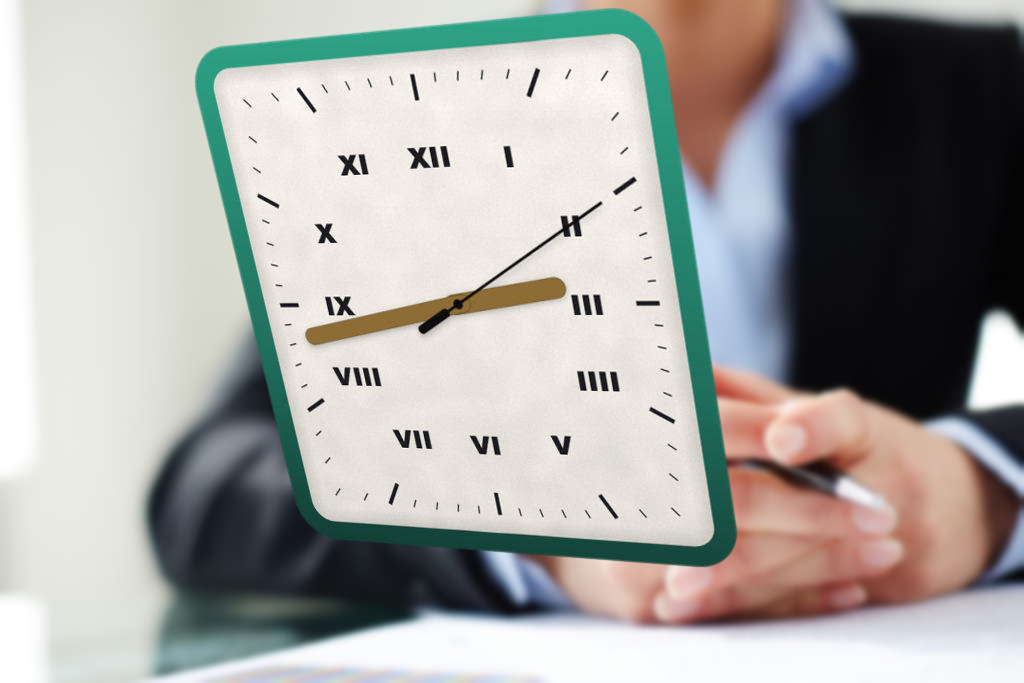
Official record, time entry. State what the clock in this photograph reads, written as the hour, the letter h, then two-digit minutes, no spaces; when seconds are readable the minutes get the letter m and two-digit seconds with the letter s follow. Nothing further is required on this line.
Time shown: 2h43m10s
